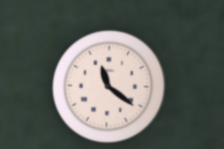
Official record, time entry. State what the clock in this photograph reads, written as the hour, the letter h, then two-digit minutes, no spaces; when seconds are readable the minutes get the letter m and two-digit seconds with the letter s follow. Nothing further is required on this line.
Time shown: 11h21
